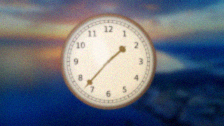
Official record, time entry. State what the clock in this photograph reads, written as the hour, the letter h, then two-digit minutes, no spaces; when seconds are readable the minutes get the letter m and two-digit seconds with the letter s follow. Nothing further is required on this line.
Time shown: 1h37
